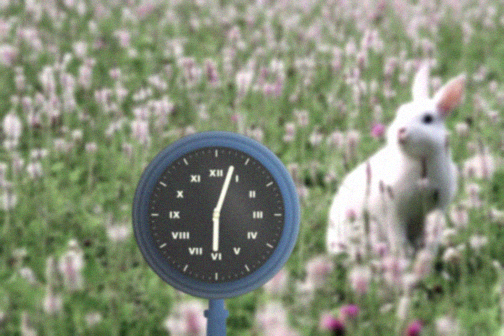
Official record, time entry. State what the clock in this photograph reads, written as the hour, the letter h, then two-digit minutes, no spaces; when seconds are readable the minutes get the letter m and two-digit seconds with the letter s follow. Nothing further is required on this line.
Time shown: 6h03
